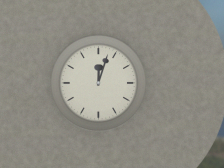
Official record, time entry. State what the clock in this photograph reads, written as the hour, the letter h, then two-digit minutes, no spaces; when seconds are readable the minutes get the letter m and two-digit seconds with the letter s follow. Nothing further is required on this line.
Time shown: 12h03
